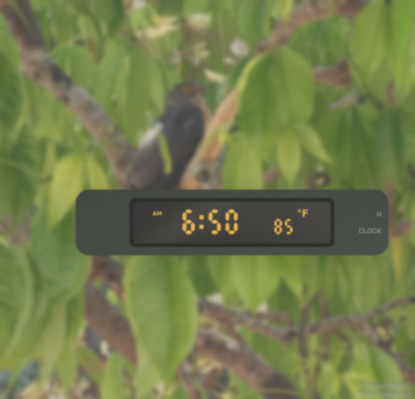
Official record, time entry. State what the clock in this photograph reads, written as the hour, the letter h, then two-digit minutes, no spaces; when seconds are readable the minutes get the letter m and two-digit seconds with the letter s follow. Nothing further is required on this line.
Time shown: 6h50
